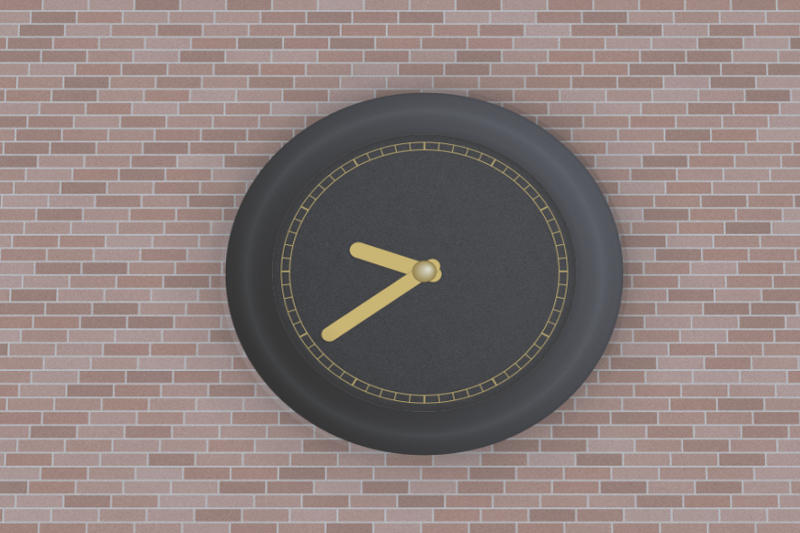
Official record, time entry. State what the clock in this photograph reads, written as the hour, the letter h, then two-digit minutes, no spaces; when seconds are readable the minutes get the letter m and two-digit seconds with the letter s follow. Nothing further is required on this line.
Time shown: 9h39
